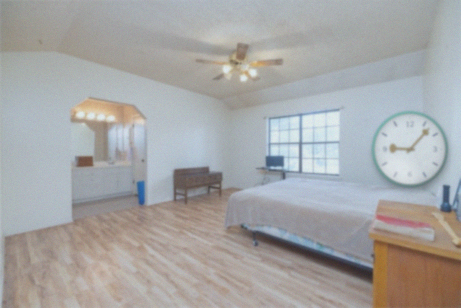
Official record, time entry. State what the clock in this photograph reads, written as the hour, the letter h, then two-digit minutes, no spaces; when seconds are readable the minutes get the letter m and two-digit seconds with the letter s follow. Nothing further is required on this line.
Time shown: 9h07
